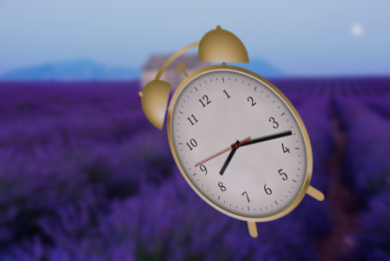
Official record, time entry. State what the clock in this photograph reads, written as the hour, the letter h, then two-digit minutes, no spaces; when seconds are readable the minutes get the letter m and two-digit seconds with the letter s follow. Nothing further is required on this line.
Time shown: 8h17m46s
